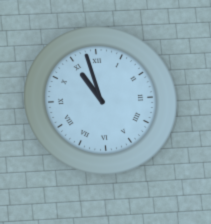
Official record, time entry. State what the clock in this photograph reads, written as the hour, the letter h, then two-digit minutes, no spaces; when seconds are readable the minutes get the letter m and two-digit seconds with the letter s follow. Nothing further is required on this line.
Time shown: 10h58
